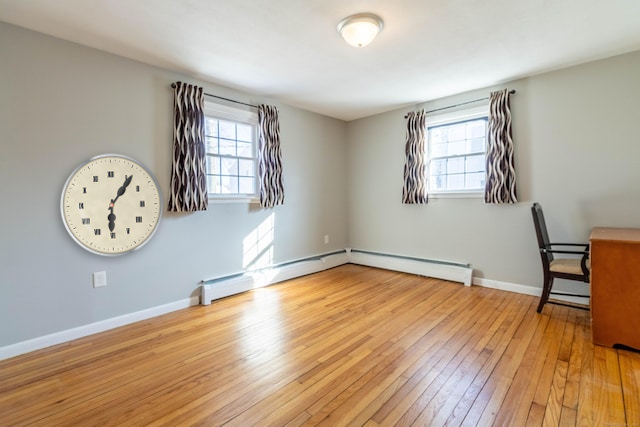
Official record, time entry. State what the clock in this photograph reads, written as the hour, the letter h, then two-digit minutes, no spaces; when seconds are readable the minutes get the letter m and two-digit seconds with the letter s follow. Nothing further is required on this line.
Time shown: 6h06
